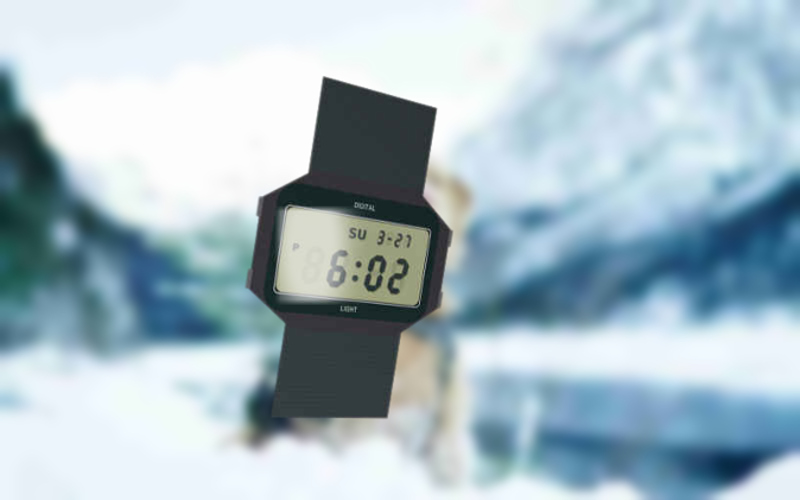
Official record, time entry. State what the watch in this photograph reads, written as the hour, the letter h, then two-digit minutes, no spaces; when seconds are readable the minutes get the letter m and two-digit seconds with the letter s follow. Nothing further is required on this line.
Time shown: 6h02
